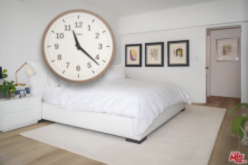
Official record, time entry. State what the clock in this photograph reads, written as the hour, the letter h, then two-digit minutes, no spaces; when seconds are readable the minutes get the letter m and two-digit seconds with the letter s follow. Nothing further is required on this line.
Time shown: 11h22
